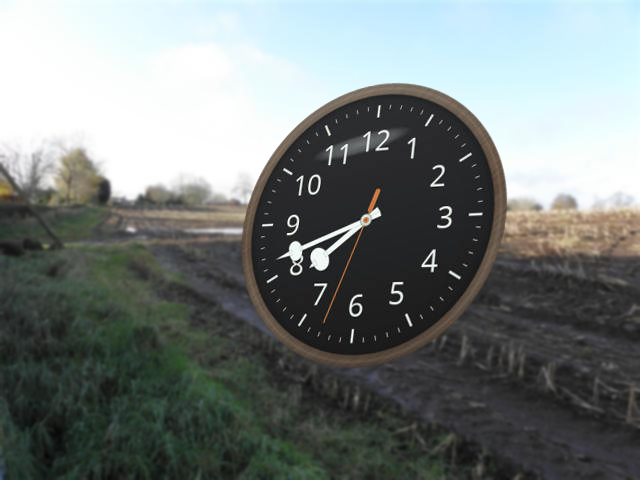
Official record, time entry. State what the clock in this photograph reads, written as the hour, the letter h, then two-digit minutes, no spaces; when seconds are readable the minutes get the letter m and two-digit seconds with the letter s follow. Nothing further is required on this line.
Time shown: 7h41m33s
